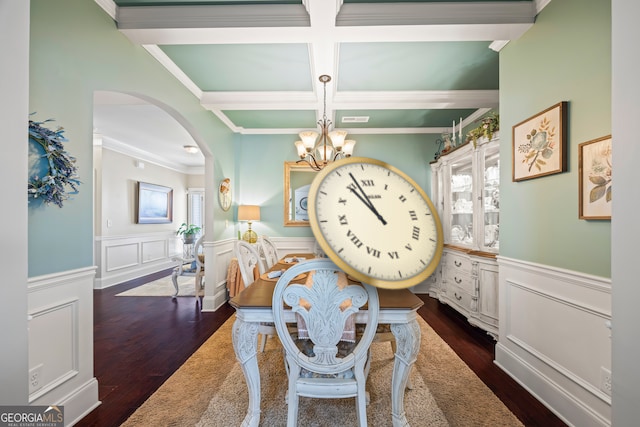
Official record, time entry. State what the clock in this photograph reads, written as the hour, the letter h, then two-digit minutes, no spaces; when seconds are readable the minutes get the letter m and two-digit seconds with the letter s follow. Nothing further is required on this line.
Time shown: 10h57
